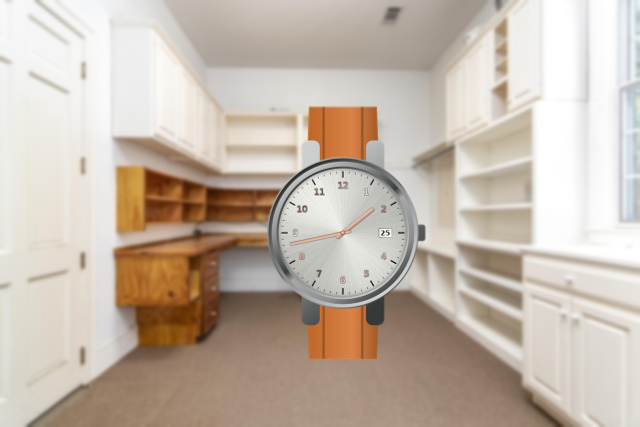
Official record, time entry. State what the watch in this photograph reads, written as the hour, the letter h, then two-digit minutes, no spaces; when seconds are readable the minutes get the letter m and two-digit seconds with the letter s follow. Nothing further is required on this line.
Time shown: 1h43
